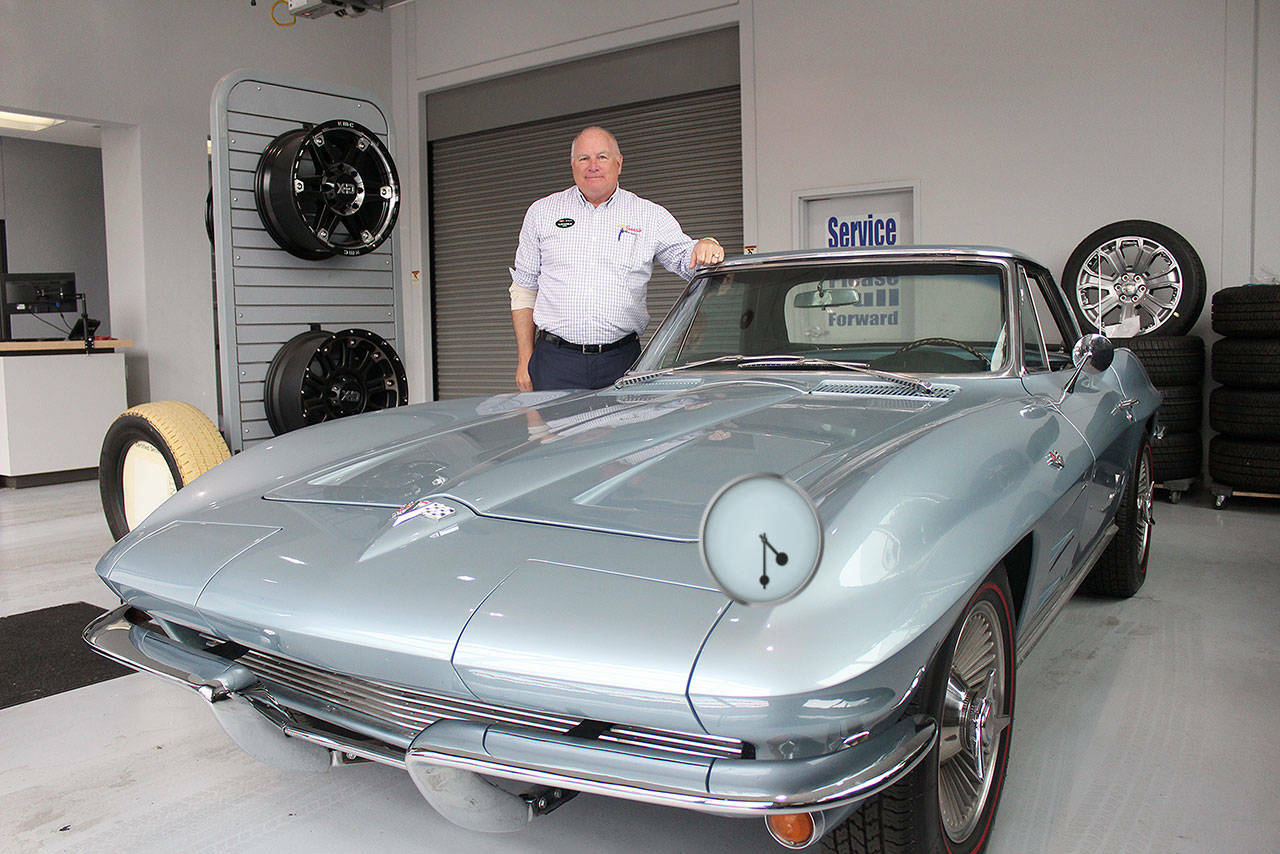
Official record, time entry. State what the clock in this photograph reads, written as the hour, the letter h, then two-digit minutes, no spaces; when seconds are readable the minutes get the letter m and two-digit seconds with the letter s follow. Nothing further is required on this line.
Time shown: 4h30
